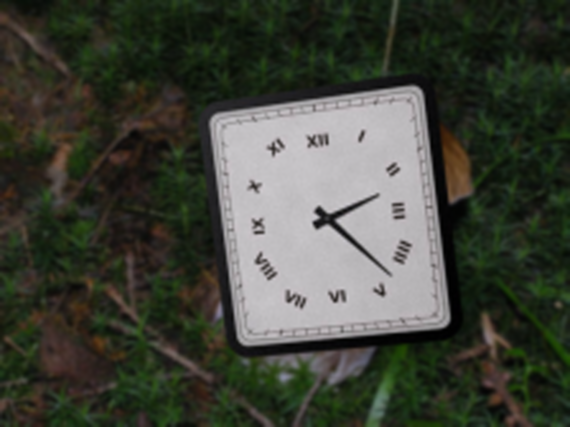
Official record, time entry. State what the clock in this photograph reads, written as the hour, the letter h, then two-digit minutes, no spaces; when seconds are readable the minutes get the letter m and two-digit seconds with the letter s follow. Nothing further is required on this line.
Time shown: 2h23
